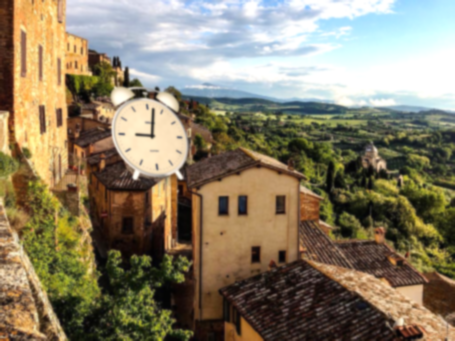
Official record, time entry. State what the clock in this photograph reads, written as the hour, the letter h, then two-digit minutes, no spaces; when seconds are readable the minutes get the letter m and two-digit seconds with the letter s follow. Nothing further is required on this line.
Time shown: 9h02
